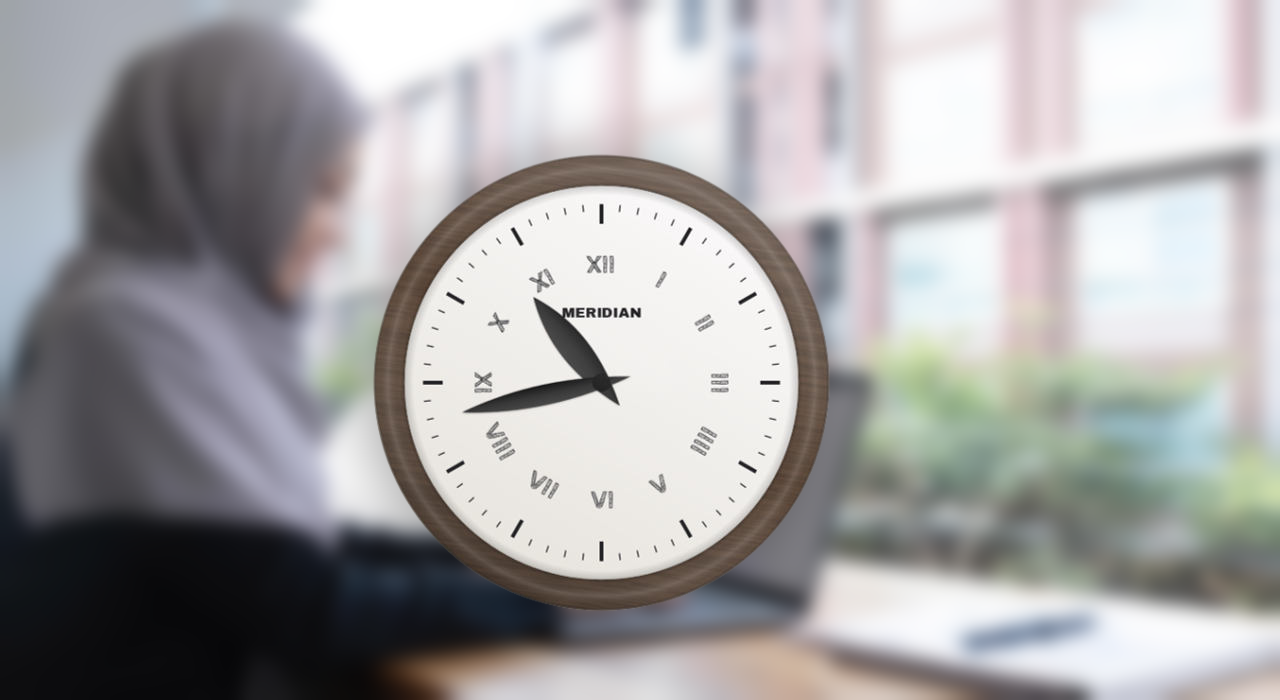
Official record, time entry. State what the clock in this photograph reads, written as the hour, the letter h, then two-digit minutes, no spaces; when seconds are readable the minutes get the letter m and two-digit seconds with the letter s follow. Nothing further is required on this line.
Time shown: 10h43
